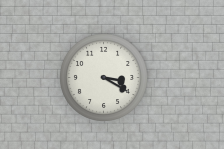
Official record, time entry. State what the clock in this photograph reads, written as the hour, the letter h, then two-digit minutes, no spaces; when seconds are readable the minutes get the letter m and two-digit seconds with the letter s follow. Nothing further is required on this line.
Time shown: 3h20
